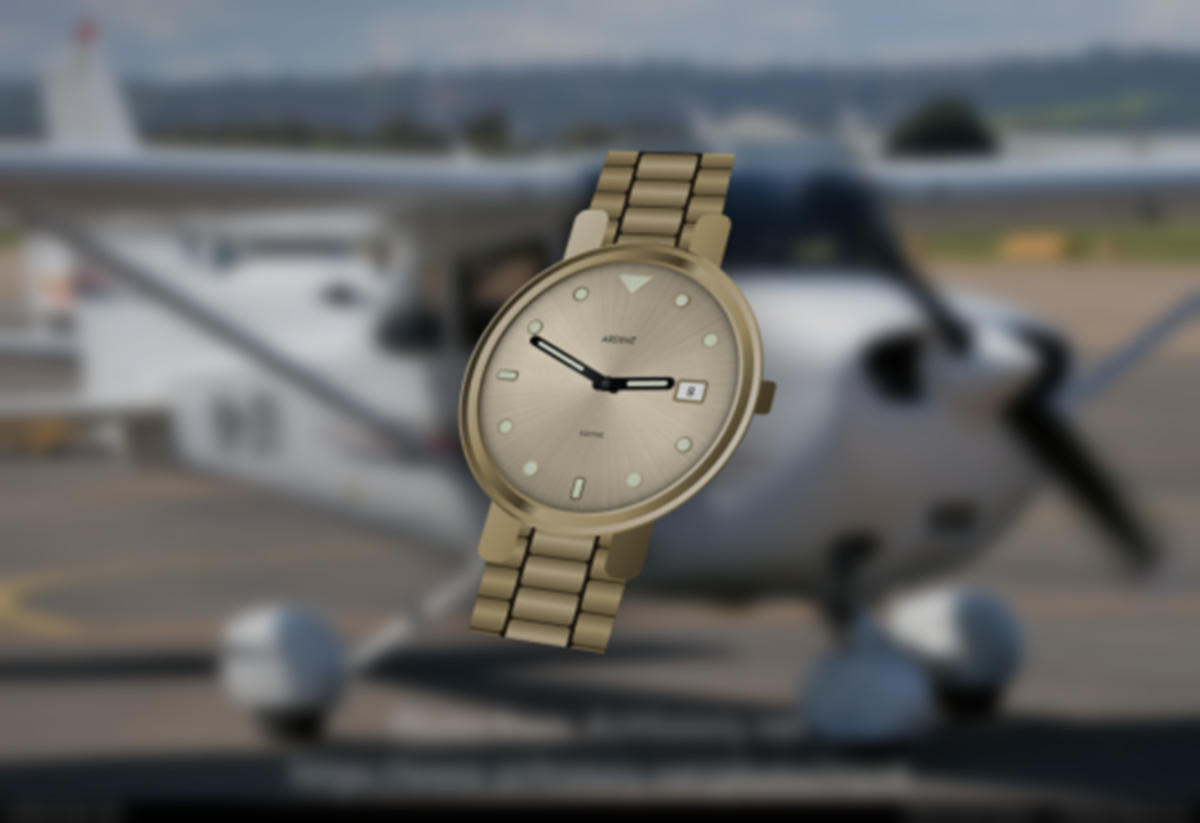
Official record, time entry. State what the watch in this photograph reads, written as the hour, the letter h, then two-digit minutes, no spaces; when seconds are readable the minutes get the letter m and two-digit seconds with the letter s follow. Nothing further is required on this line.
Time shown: 2h49
